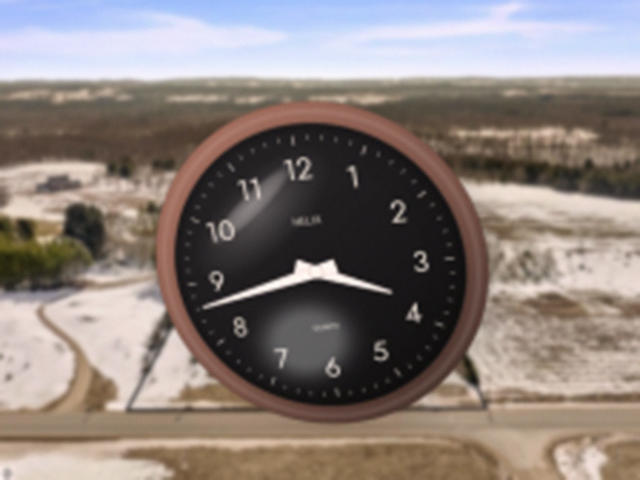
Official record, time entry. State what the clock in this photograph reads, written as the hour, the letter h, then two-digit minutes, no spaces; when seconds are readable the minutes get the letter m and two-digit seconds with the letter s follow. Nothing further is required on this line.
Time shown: 3h43
